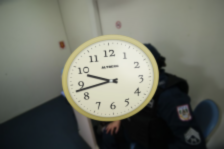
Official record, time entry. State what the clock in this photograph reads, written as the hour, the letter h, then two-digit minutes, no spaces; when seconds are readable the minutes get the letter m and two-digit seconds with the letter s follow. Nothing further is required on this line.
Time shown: 9h43
